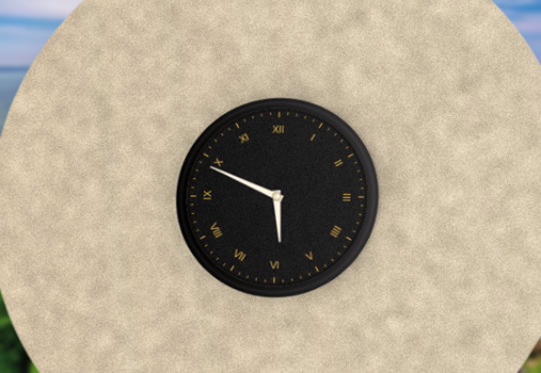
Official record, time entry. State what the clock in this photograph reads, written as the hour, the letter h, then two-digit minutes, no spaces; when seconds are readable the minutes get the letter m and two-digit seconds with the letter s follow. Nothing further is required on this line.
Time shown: 5h49
